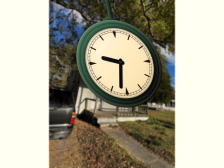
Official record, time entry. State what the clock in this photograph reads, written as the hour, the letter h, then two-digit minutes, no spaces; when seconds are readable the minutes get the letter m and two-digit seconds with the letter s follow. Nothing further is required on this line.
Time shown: 9h32
